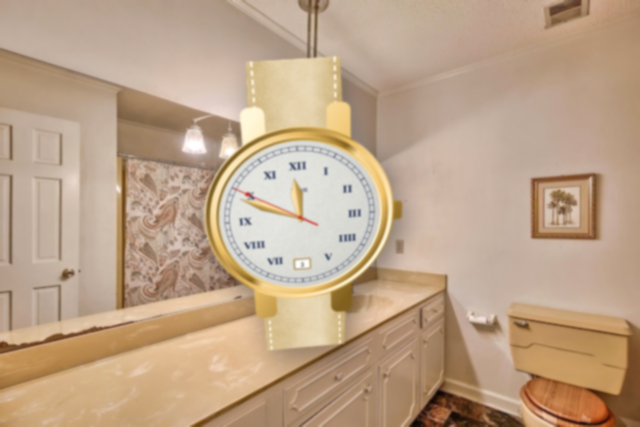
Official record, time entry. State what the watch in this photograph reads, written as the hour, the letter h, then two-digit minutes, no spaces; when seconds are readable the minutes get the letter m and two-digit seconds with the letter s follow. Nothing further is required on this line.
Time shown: 11h48m50s
